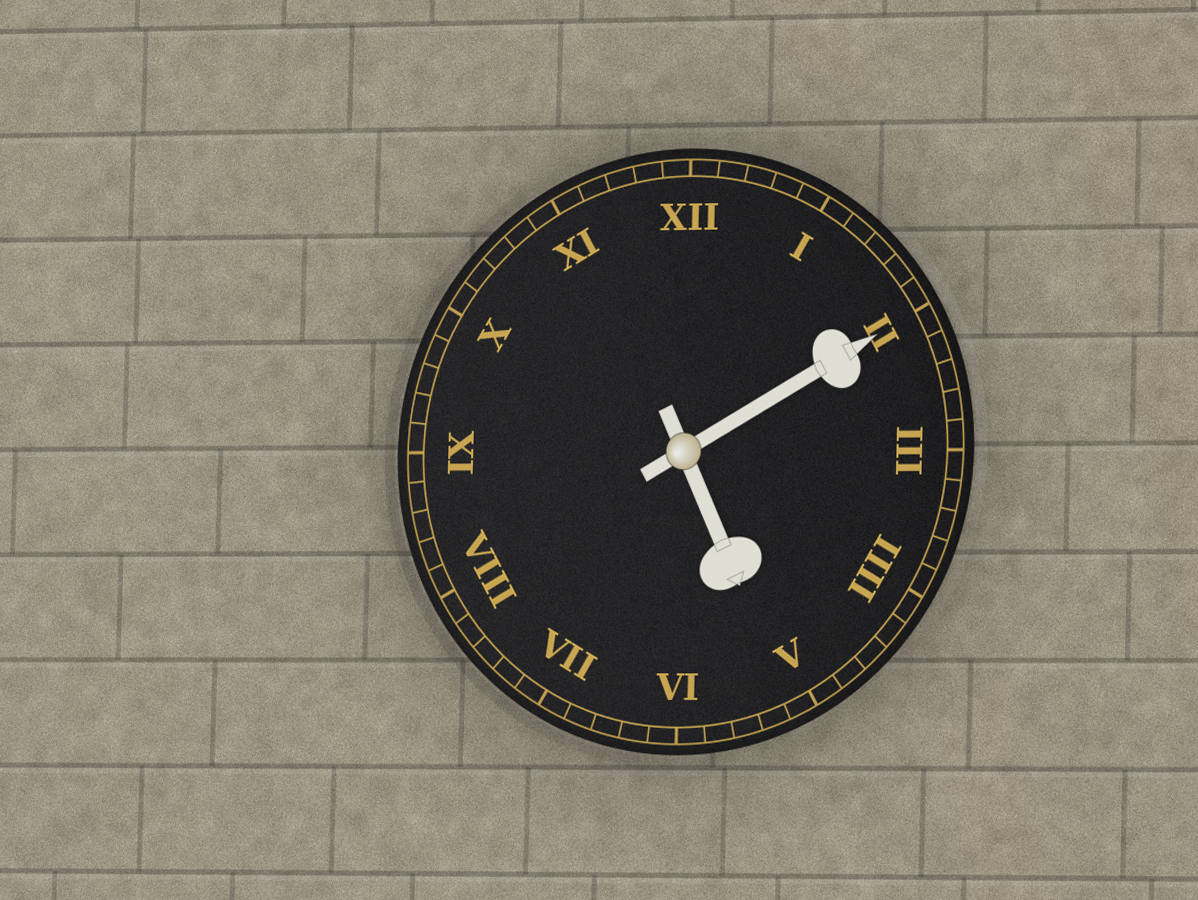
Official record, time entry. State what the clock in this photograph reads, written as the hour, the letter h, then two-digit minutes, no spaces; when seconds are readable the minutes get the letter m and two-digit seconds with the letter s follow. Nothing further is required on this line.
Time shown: 5h10
